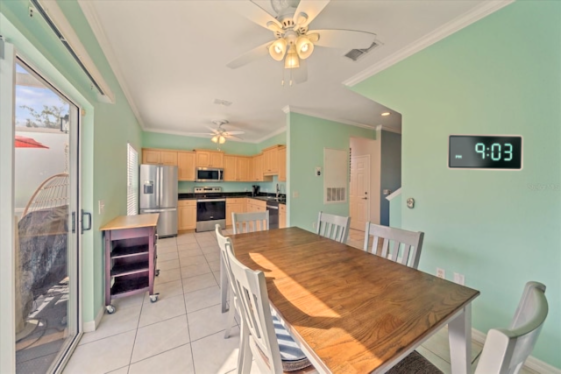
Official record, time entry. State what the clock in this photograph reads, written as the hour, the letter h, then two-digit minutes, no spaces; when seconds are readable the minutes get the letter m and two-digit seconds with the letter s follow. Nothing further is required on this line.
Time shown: 9h03
